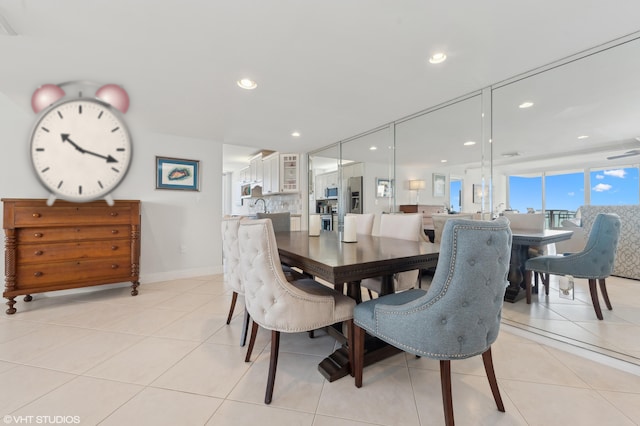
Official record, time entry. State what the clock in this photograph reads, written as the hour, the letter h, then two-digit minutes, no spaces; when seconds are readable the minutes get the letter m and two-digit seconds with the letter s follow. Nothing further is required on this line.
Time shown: 10h18
